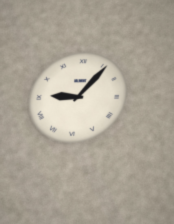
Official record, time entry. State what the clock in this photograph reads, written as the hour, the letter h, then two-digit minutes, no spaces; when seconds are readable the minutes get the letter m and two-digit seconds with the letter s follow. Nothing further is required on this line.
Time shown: 9h06
